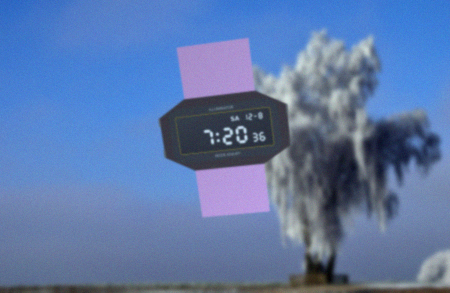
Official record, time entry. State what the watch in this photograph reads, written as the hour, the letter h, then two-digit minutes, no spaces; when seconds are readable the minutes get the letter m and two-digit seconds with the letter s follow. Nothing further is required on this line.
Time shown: 7h20
